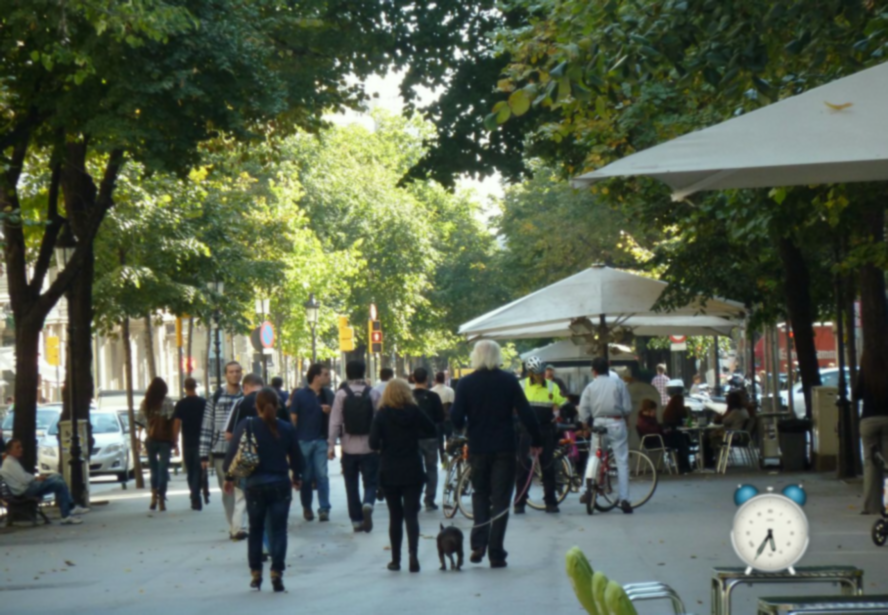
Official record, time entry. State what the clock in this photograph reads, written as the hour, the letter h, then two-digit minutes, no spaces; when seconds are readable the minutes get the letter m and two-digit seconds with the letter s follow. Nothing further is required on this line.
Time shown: 5h35
